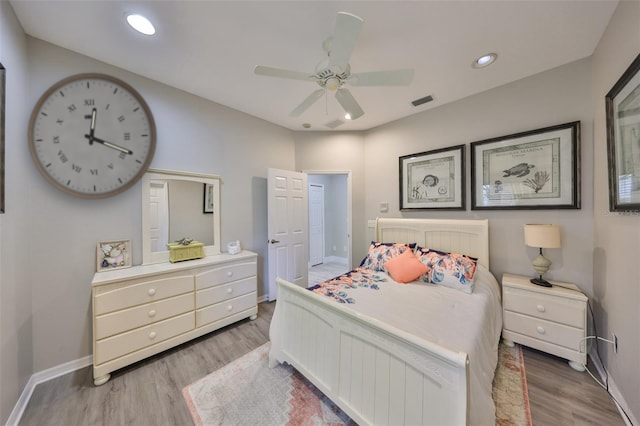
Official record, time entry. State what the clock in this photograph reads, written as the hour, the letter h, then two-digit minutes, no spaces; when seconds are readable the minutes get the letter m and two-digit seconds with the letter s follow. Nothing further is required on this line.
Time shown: 12h19
